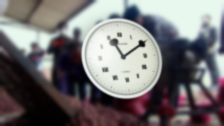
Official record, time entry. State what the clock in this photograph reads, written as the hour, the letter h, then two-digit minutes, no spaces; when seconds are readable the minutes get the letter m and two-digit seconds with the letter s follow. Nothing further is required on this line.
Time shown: 11h10
